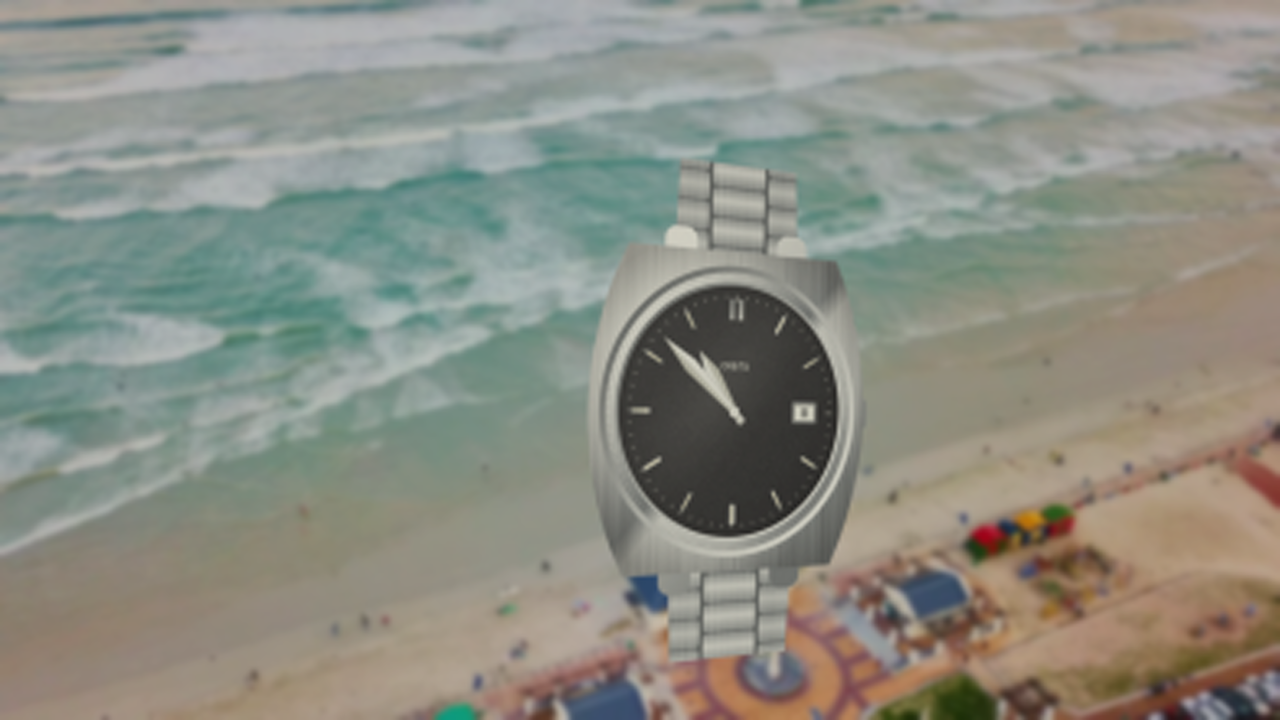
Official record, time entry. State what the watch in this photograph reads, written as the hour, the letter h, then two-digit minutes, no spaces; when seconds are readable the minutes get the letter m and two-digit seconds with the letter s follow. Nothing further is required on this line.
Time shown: 10h52
